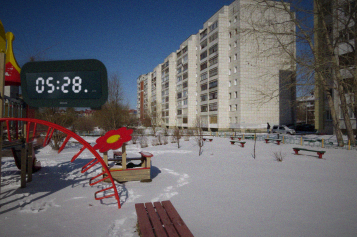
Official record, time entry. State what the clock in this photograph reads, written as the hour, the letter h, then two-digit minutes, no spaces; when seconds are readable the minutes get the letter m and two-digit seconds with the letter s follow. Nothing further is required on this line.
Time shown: 5h28
